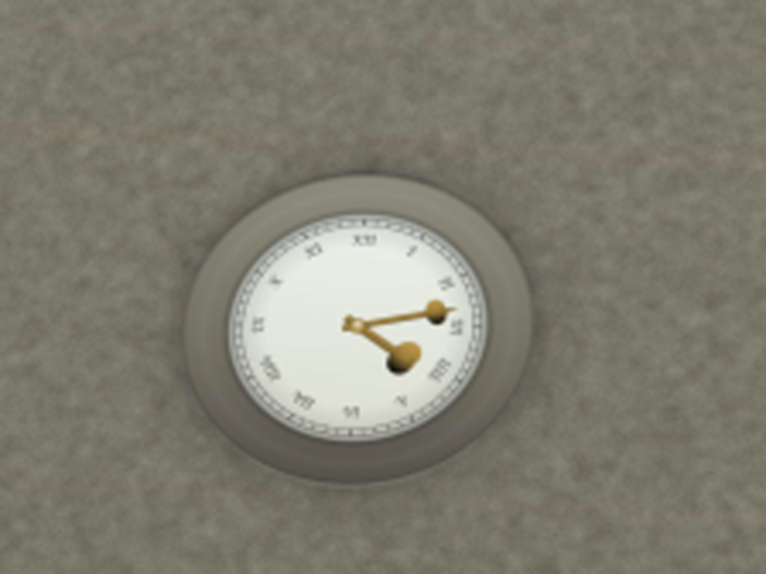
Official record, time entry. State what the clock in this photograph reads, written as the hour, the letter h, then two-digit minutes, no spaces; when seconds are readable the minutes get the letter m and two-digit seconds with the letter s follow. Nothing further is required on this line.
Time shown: 4h13
